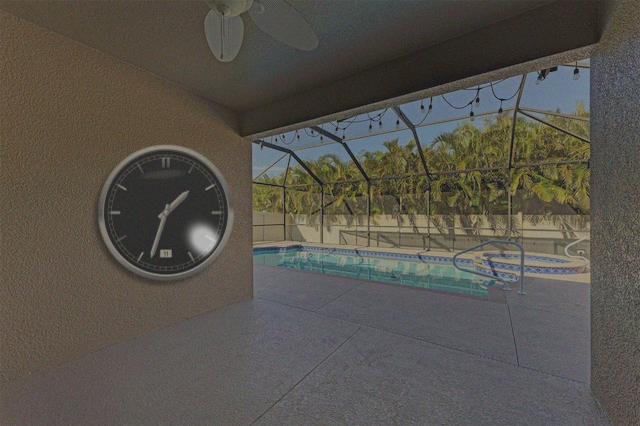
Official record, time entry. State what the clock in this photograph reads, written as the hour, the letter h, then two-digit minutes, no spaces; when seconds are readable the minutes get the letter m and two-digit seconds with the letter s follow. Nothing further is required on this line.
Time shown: 1h33
